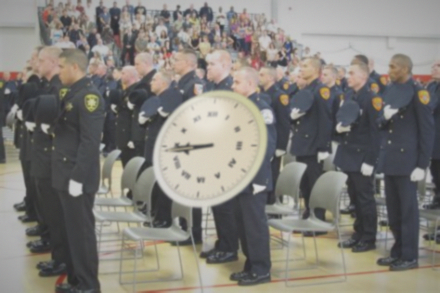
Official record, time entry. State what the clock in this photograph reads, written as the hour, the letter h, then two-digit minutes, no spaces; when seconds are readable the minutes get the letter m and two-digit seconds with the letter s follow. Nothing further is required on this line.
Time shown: 8h44
